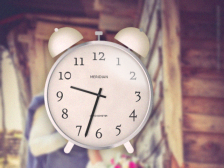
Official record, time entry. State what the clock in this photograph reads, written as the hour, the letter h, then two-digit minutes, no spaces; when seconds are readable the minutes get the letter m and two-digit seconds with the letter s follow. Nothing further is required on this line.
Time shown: 9h33
